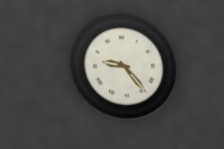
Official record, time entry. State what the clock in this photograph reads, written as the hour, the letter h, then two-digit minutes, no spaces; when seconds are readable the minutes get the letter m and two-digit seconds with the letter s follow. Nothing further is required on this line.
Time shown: 9h24
